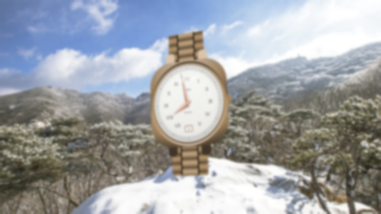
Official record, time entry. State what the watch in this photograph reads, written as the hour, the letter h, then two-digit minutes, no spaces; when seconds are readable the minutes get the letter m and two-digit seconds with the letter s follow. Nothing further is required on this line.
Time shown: 7h58
